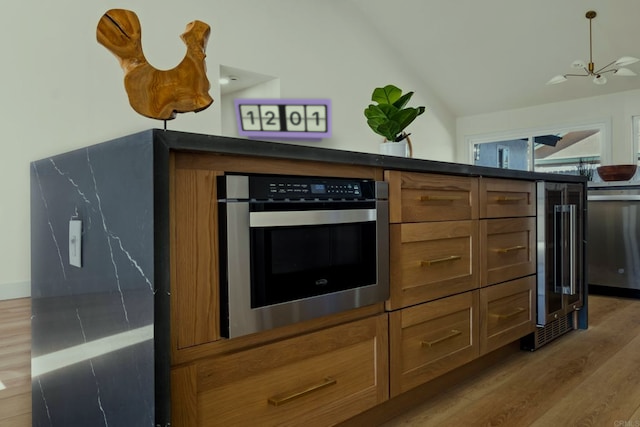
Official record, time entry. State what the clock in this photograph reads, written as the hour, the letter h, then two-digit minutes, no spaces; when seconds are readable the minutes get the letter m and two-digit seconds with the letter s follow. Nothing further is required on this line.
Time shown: 12h01
